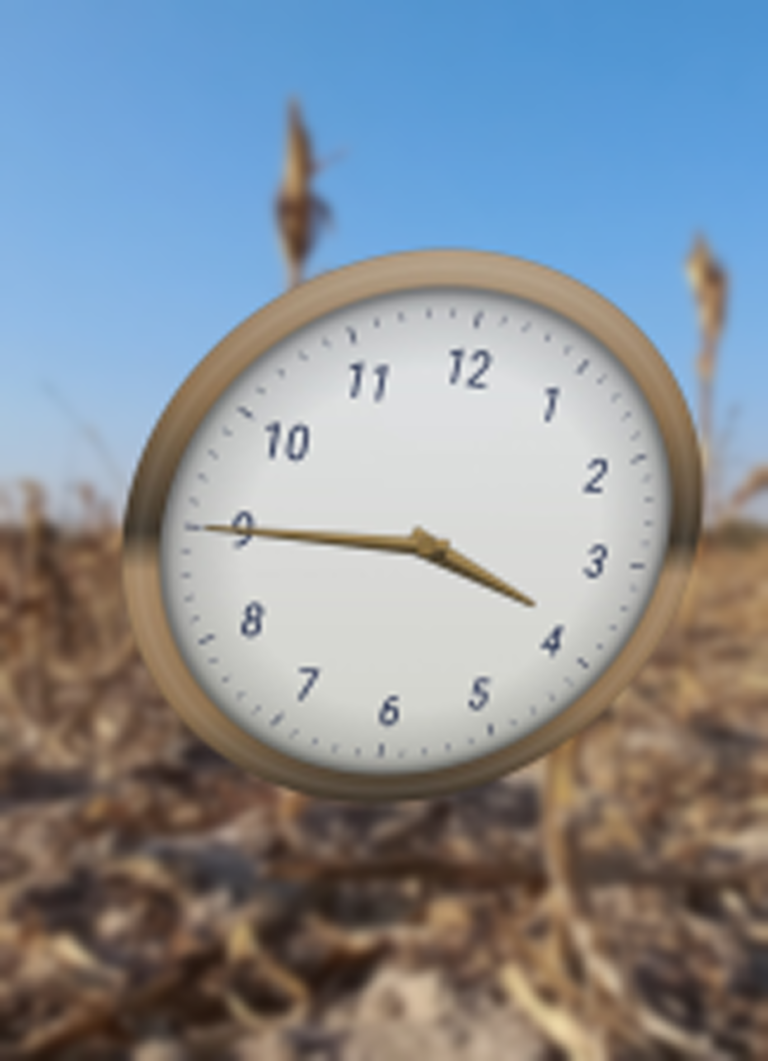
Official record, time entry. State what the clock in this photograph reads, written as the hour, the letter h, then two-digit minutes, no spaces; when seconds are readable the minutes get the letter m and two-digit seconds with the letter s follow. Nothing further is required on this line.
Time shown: 3h45
